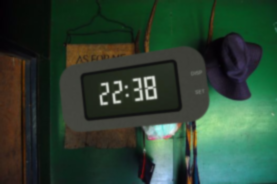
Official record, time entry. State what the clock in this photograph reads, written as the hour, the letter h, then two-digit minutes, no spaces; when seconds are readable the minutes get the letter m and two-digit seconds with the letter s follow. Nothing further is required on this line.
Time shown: 22h38
